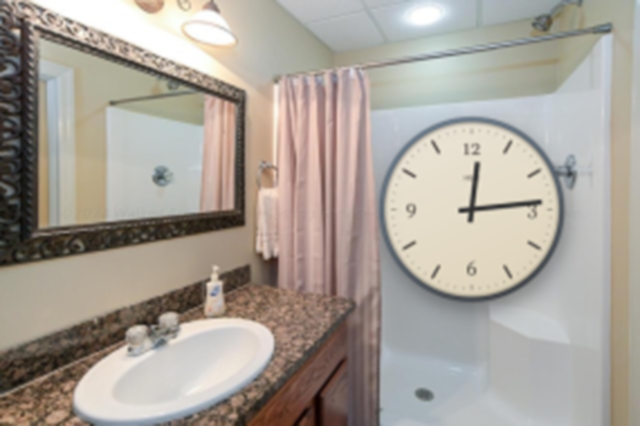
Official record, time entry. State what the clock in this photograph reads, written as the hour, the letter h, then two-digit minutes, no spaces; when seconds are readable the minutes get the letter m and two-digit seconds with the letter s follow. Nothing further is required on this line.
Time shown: 12h14
